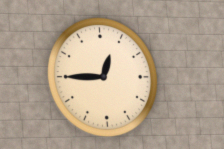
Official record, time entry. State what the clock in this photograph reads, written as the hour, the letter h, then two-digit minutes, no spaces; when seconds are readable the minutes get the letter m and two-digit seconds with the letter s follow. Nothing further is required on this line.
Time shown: 12h45
